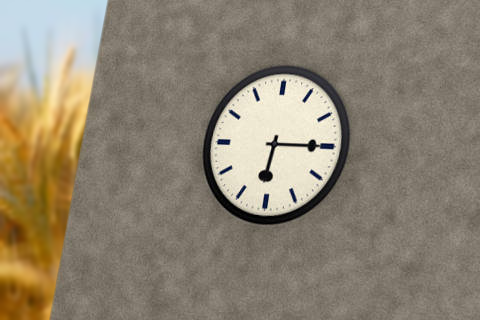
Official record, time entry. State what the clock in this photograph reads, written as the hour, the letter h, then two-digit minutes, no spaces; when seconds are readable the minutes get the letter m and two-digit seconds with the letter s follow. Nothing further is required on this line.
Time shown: 6h15
